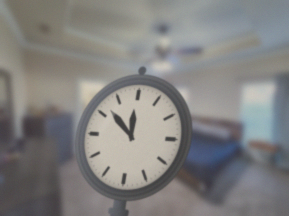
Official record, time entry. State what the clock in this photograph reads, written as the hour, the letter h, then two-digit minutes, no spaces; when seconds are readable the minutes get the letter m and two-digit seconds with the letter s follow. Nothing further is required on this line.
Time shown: 11h52
